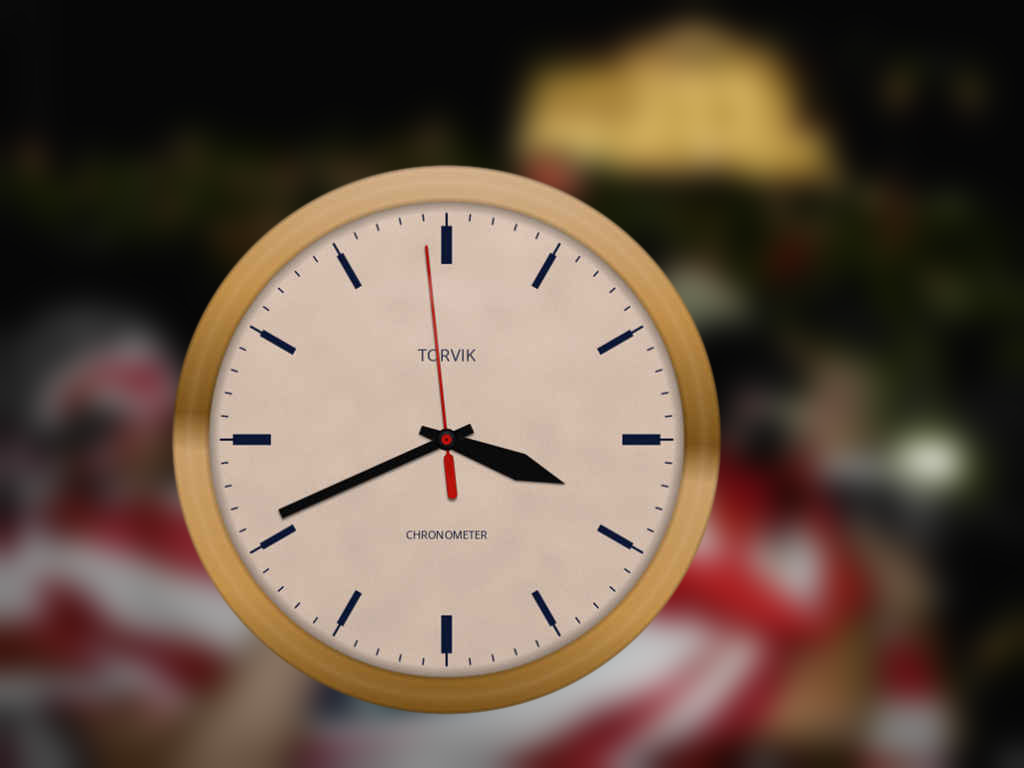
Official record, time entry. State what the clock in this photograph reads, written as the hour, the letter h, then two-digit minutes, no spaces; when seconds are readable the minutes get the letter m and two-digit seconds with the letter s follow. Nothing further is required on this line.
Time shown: 3h40m59s
